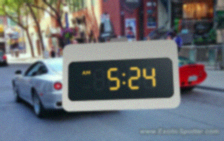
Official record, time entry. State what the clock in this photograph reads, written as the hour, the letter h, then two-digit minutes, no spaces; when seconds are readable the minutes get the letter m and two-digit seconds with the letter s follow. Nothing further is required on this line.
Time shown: 5h24
